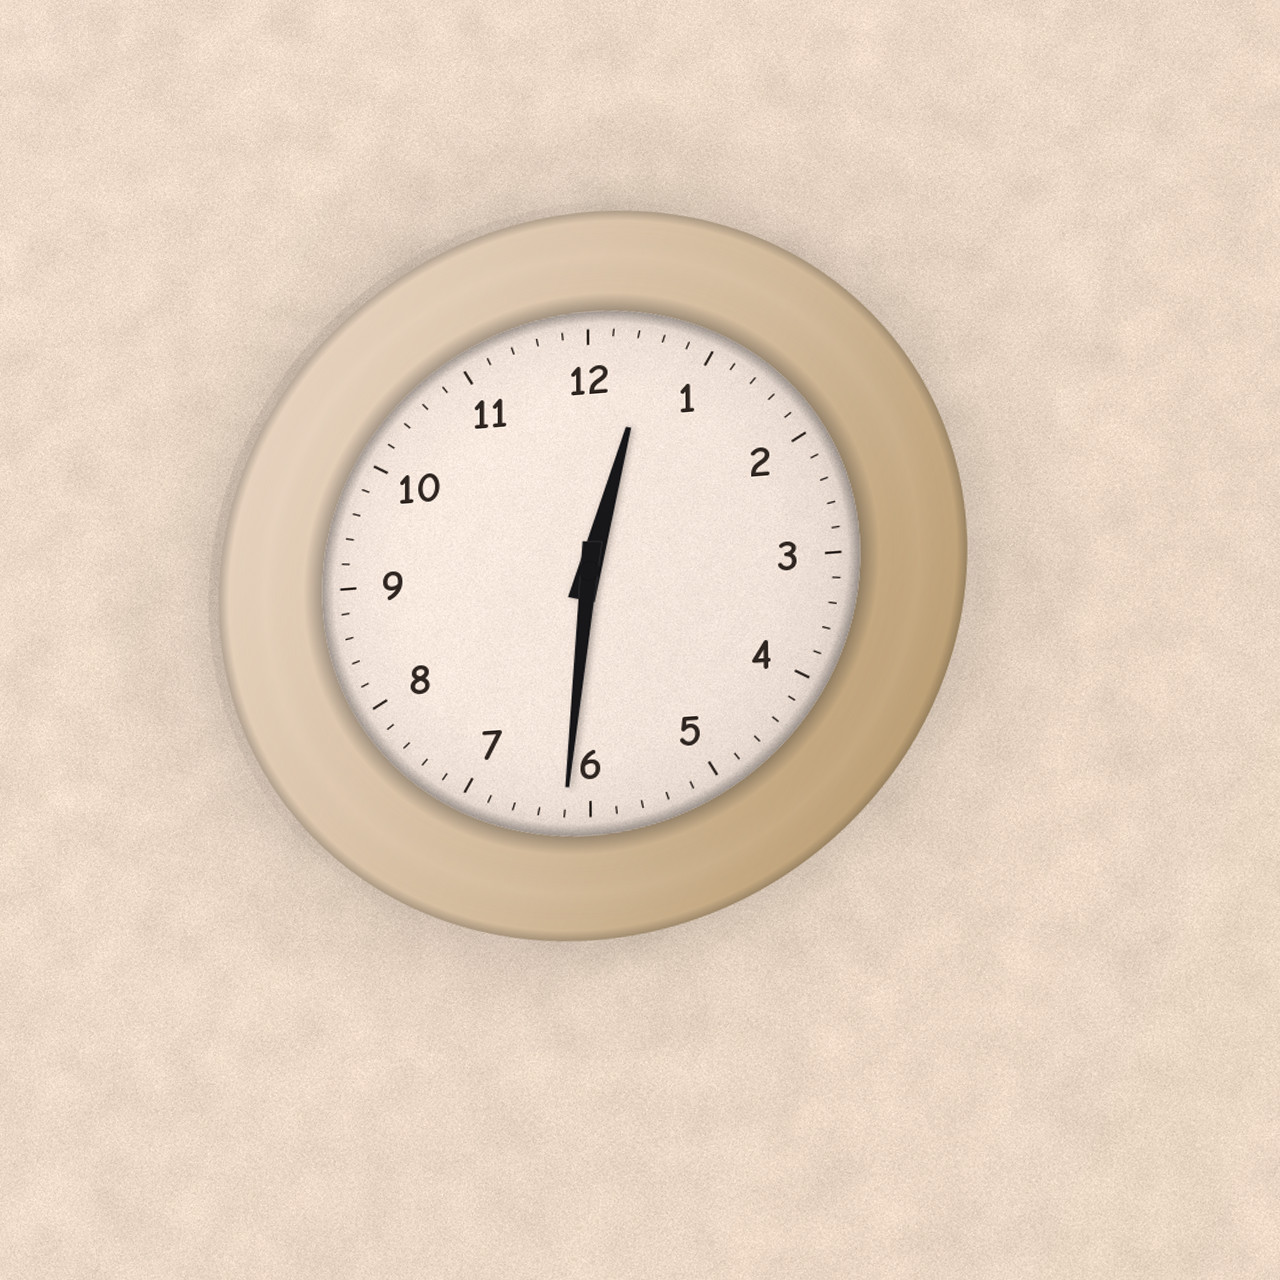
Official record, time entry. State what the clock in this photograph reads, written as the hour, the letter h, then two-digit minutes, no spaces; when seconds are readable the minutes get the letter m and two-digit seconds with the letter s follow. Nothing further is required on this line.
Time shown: 12h31
